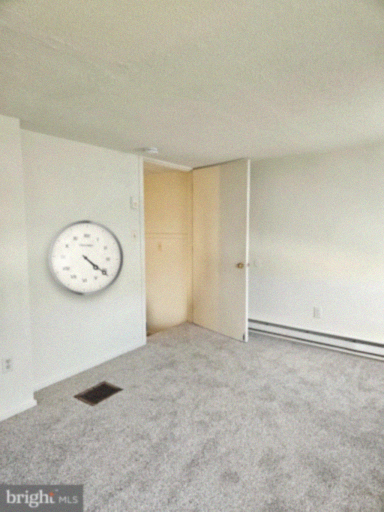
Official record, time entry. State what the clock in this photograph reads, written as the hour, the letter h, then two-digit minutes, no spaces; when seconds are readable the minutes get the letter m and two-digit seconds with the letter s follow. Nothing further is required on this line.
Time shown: 4h21
